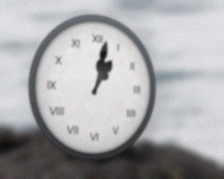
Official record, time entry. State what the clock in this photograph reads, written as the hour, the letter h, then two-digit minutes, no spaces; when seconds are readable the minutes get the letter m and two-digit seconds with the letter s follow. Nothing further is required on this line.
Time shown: 1h02
